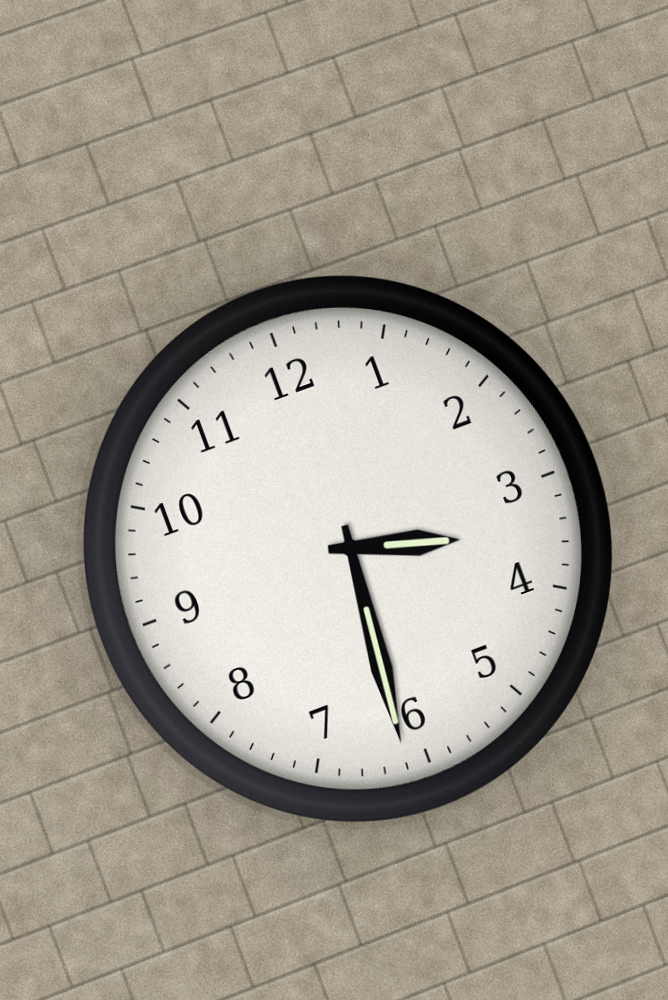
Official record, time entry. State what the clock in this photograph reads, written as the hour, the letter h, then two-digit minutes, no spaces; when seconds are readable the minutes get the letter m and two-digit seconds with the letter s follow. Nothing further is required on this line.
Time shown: 3h31
